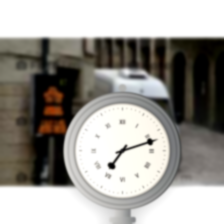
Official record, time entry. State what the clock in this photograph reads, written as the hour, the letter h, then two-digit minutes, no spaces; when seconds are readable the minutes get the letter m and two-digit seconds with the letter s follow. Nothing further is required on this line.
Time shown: 7h12
